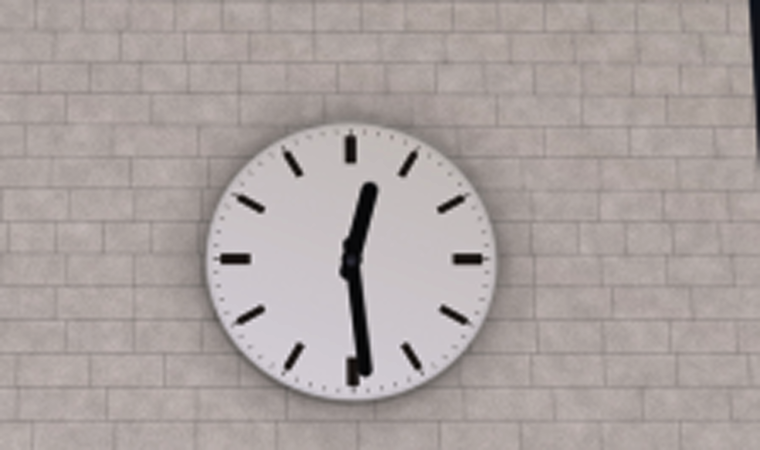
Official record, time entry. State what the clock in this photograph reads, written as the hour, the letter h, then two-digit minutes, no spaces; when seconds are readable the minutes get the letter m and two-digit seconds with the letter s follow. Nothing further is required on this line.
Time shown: 12h29
